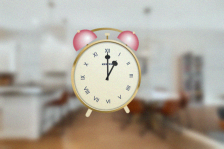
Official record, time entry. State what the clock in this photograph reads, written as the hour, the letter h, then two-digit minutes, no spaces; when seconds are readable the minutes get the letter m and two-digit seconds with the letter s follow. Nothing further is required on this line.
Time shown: 1h00
